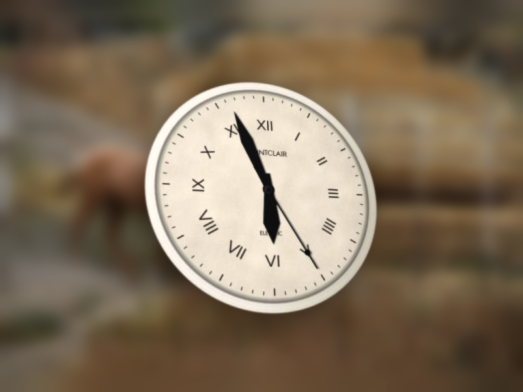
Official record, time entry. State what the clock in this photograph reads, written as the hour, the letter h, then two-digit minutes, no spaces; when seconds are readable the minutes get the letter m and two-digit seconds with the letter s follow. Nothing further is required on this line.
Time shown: 5h56m25s
